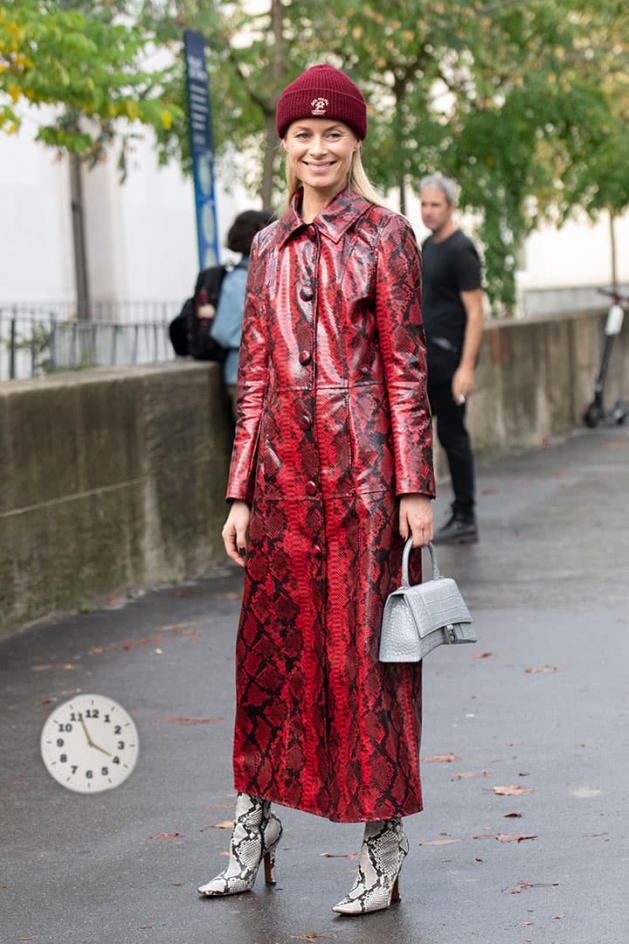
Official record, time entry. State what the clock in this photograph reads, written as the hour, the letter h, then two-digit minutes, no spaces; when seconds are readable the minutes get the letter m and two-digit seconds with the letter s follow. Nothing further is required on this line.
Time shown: 3h56
